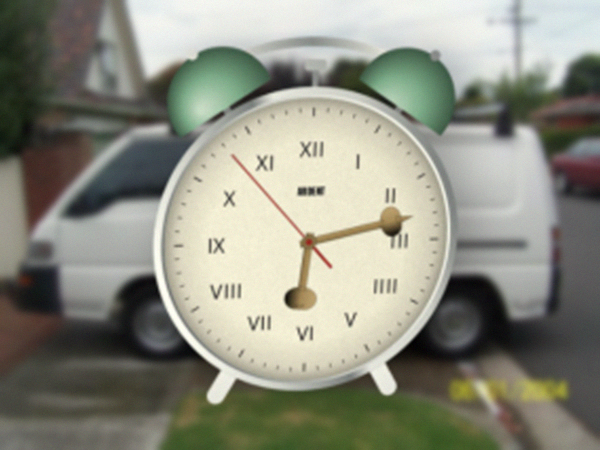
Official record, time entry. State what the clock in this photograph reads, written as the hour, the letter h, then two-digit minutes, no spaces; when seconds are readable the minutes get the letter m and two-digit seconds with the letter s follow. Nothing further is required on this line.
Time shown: 6h12m53s
